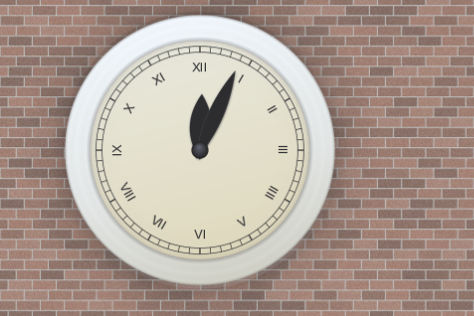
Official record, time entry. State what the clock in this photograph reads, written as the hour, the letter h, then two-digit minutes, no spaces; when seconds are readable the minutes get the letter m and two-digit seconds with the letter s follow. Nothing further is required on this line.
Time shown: 12h04
